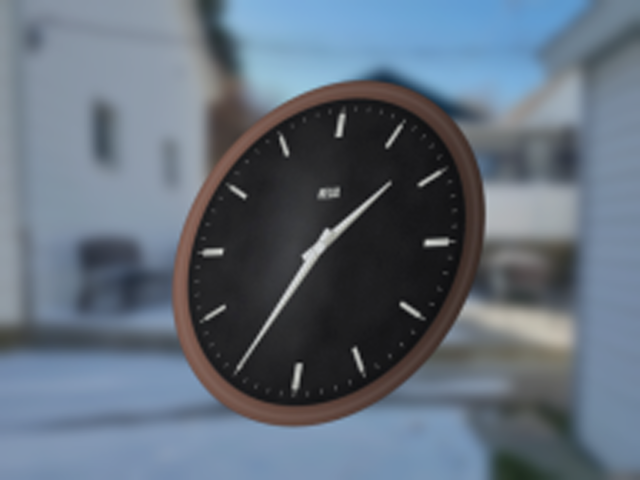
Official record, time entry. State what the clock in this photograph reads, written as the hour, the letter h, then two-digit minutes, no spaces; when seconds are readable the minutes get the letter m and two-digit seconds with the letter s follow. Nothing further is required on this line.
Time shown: 1h35
